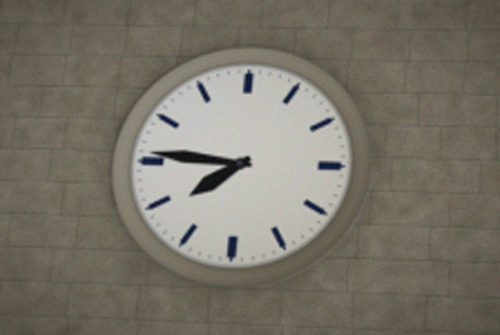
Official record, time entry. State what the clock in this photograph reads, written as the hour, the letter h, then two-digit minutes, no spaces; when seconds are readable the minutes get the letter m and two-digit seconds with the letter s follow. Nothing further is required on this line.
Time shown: 7h46
